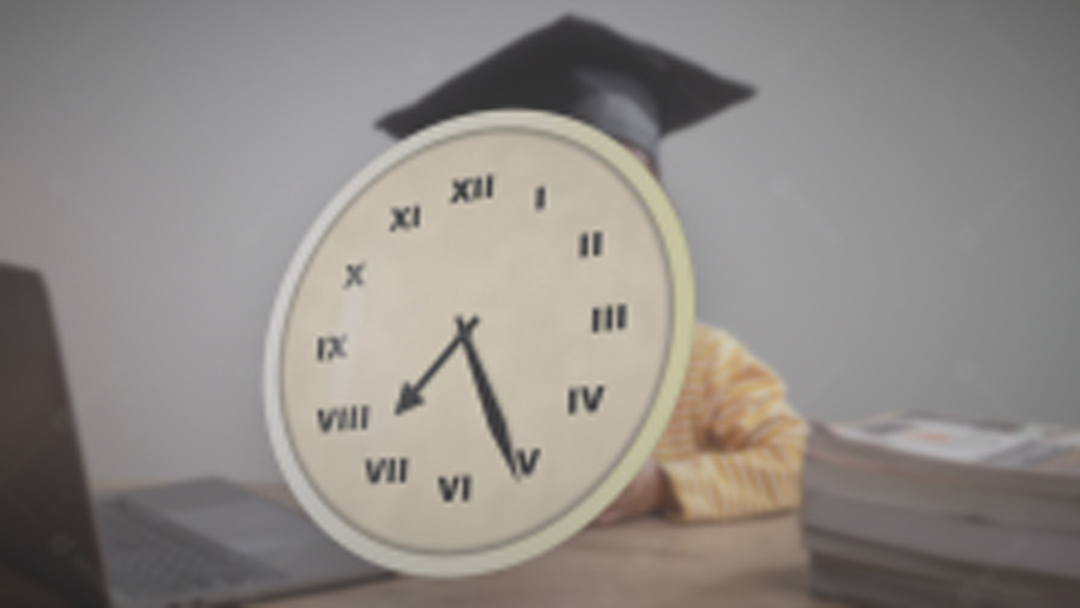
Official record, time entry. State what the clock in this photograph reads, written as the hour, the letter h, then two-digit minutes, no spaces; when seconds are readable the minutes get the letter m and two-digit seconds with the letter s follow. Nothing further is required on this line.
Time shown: 7h26
